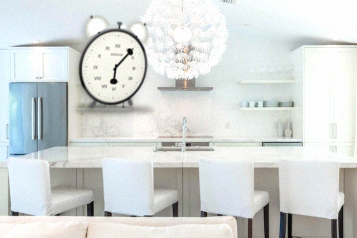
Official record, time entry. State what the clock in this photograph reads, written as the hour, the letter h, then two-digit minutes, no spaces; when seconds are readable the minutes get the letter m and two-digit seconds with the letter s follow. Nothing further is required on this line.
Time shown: 6h07
